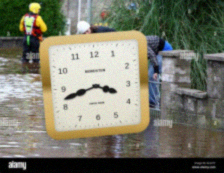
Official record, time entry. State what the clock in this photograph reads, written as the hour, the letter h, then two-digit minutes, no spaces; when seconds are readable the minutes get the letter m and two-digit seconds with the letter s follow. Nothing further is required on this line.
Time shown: 3h42
